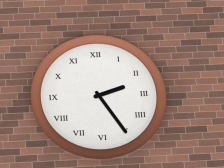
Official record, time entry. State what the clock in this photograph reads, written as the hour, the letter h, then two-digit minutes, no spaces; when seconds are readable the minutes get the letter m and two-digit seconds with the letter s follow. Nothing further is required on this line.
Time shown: 2h25
